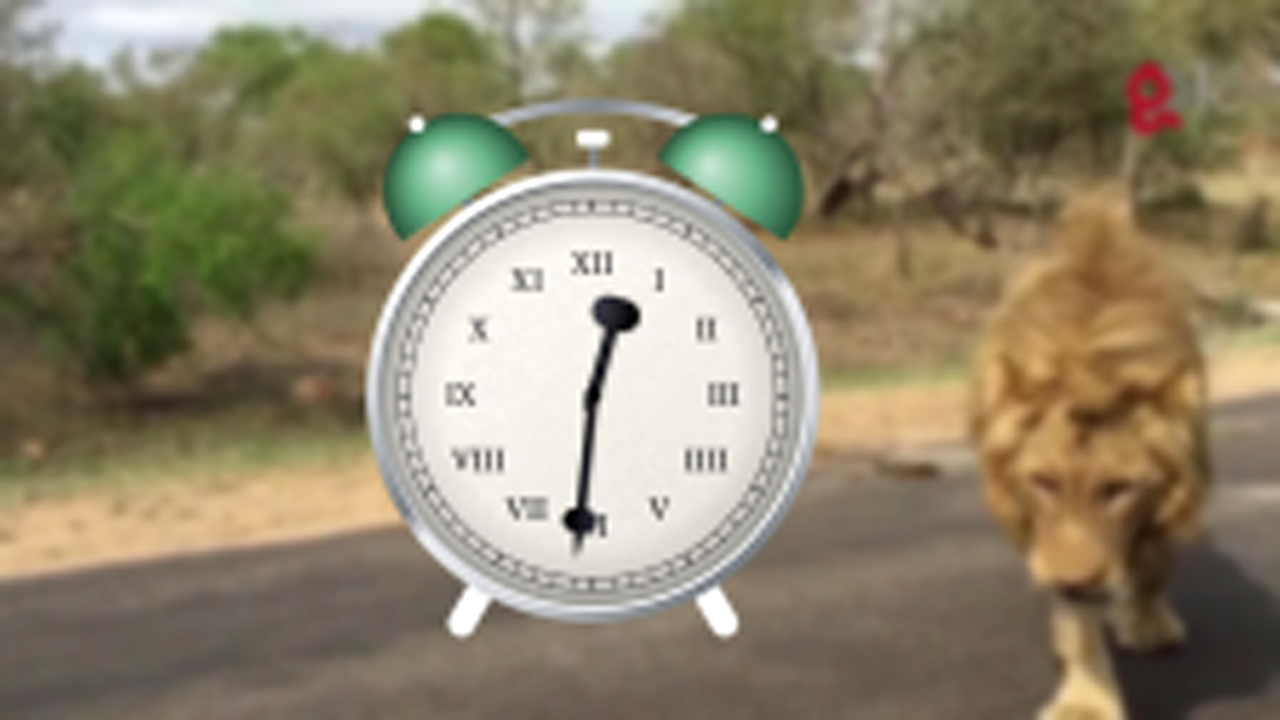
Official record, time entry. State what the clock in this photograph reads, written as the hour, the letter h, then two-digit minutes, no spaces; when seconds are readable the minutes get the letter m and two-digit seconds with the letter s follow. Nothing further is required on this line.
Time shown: 12h31
